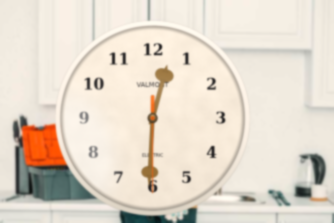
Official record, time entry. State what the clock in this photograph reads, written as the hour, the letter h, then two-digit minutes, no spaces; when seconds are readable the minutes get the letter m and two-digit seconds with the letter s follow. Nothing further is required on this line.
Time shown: 12h30m30s
